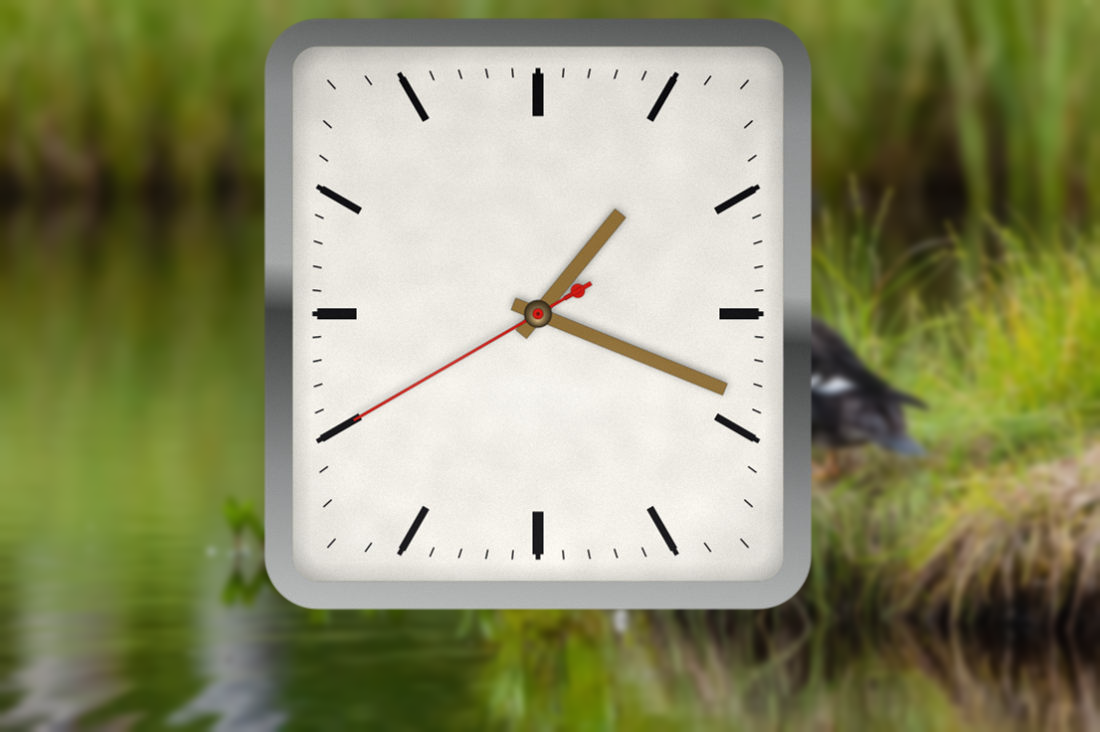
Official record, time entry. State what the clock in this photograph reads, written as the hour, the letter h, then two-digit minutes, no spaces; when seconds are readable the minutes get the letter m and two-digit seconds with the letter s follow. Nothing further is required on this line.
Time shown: 1h18m40s
